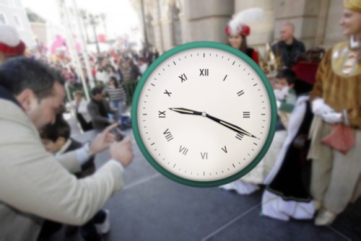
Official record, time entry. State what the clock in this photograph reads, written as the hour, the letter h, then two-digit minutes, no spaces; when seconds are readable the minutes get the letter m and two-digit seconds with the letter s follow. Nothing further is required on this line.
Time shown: 9h19
